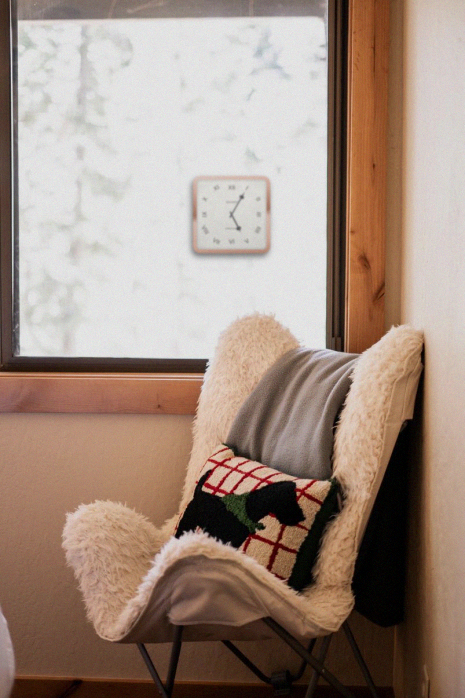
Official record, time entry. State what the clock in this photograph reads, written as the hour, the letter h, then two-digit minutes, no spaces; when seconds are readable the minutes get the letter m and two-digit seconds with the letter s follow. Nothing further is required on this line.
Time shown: 5h05
